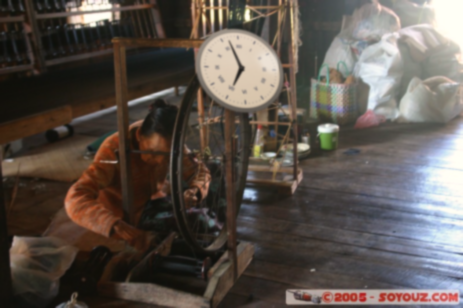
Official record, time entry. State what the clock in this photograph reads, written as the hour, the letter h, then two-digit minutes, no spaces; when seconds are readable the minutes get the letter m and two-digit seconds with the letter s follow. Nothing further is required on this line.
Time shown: 6h57
